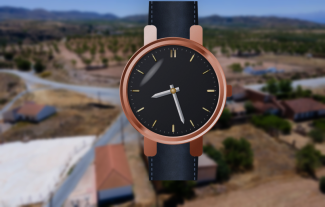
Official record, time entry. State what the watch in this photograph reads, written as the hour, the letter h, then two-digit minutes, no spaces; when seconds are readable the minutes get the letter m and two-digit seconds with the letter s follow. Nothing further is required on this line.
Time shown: 8h27
